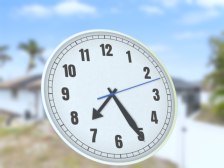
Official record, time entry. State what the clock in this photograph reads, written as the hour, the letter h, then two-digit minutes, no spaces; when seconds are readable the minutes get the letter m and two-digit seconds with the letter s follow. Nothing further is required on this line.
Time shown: 7h25m12s
